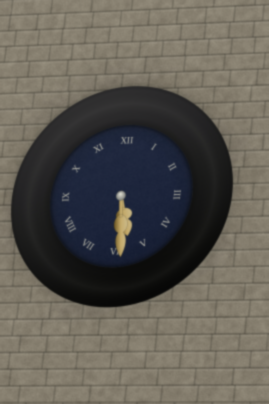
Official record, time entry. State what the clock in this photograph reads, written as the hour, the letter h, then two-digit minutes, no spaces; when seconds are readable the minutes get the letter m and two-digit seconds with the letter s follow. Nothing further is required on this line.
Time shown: 5h29
